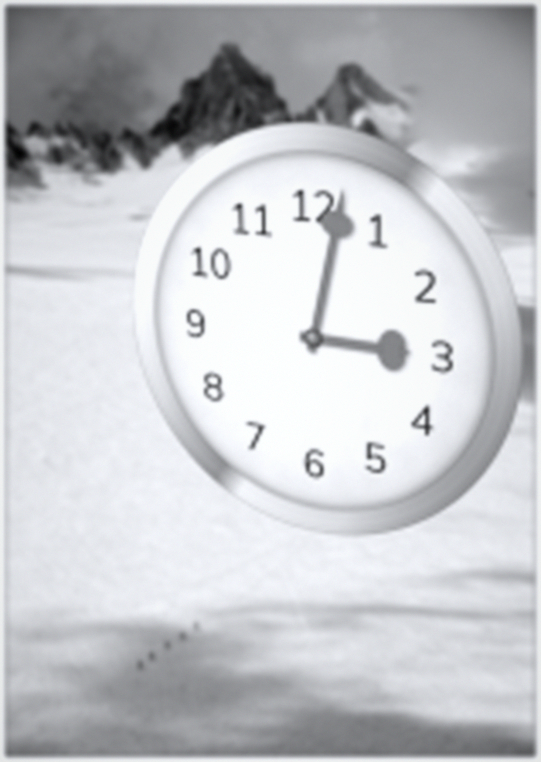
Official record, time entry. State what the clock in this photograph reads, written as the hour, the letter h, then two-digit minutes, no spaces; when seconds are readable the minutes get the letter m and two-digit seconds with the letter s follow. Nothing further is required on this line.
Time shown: 3h02
